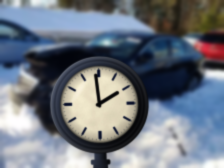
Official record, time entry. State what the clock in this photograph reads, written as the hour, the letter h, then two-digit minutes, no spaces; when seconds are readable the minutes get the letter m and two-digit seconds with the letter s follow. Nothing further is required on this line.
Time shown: 1h59
